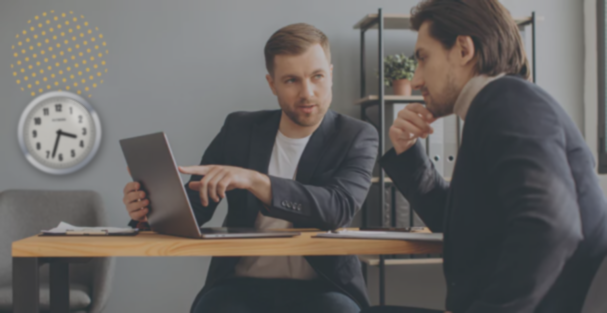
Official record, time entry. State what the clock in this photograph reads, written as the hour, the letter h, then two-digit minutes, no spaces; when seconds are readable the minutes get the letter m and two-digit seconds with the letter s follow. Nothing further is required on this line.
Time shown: 3h33
